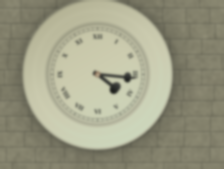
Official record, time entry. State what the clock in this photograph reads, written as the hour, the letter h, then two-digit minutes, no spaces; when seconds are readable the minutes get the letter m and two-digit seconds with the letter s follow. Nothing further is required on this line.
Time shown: 4h16
